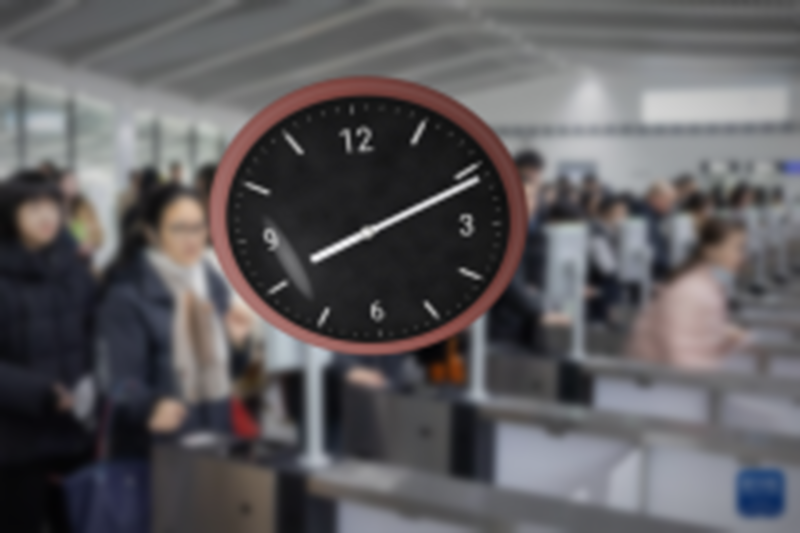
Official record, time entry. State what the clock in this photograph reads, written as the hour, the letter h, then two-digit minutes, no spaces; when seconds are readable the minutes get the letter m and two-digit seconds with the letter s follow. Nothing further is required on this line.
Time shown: 8h11
